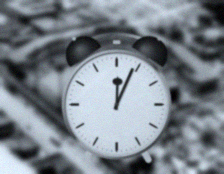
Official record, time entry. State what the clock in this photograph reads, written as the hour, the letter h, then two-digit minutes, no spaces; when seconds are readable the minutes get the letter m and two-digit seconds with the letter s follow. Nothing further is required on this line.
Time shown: 12h04
